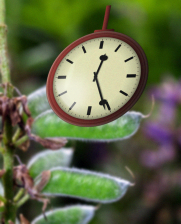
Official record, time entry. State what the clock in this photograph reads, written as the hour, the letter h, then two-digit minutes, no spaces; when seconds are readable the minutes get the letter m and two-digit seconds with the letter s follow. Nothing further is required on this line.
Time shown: 12h26
